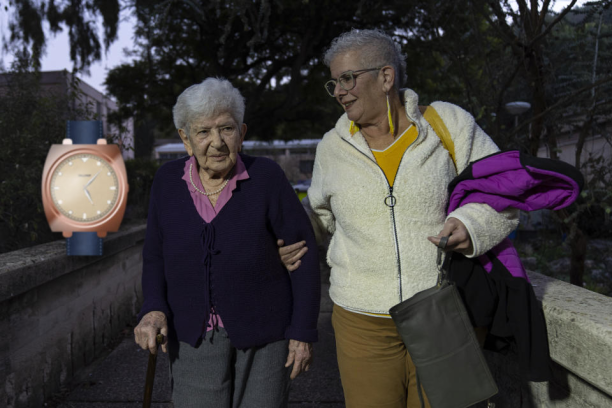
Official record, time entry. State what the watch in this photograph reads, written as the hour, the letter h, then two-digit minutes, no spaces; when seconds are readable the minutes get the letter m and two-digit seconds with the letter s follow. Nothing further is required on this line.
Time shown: 5h07
